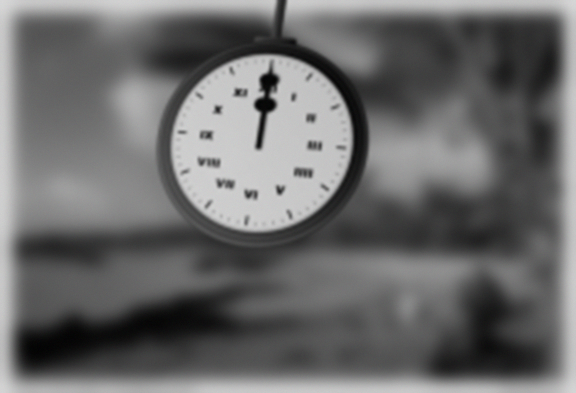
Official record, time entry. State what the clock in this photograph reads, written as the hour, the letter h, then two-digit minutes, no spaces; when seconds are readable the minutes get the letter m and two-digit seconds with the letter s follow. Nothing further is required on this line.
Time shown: 12h00
